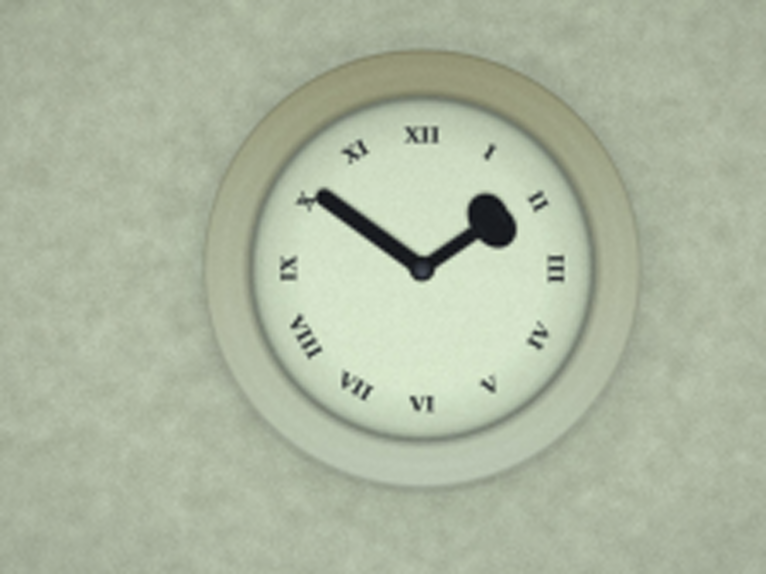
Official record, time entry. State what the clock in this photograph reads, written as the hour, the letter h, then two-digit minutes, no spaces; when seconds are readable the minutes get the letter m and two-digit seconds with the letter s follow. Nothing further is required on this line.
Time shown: 1h51
